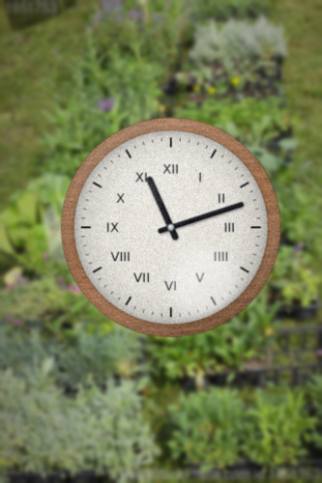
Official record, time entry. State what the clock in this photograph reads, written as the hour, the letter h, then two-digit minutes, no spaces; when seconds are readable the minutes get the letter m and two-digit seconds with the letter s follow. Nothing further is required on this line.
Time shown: 11h12
